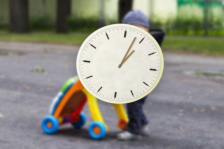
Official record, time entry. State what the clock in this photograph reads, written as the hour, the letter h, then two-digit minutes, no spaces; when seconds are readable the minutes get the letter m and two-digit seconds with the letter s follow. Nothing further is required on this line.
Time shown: 1h03
